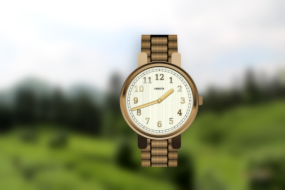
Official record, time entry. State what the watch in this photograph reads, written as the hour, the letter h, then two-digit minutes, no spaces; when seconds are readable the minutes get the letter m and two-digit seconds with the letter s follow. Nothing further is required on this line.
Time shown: 1h42
